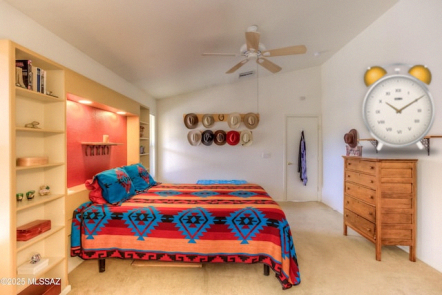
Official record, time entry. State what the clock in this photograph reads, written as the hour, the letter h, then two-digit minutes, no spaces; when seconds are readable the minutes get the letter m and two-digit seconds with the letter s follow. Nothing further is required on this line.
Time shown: 10h10
